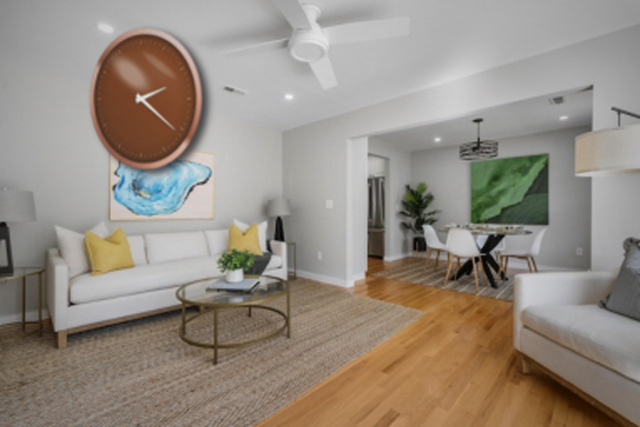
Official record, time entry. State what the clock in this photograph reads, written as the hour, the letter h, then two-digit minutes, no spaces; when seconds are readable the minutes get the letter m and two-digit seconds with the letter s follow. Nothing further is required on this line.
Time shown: 2h21
